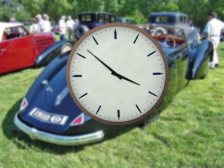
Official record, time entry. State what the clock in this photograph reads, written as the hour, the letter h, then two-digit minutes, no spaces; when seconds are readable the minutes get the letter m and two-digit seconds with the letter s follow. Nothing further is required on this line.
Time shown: 3h52
